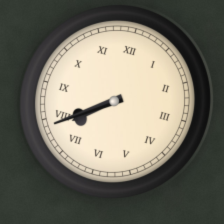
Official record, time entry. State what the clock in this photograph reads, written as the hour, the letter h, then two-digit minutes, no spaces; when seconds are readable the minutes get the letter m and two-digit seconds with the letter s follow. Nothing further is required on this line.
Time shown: 7h39
